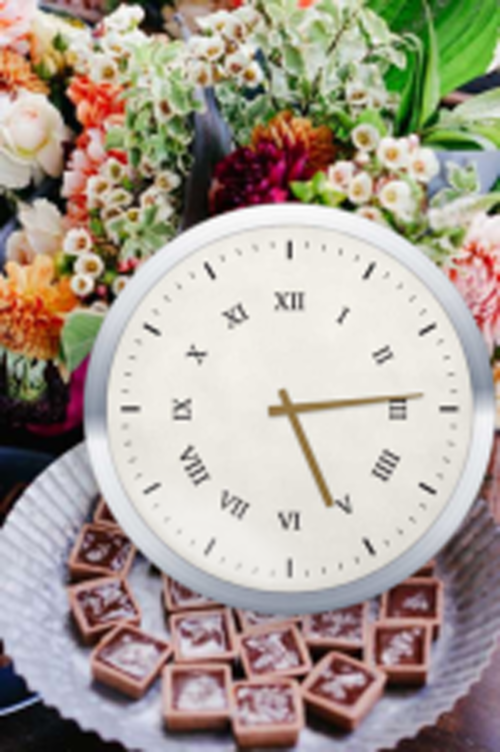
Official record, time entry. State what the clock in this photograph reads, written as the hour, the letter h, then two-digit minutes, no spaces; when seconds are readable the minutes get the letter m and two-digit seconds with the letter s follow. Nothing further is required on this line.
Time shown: 5h14
